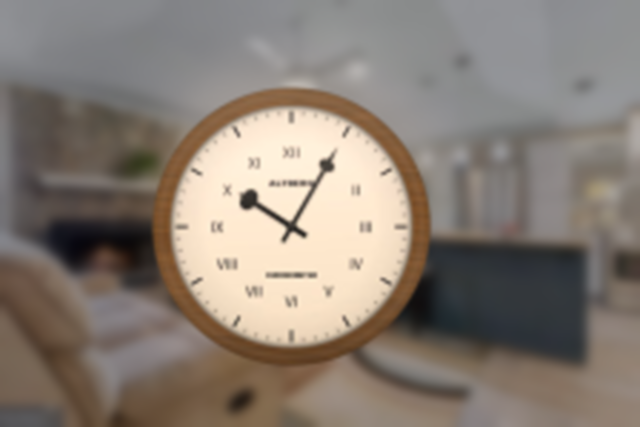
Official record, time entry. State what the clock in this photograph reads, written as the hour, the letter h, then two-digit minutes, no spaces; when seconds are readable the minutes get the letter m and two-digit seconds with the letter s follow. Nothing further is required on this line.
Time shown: 10h05
